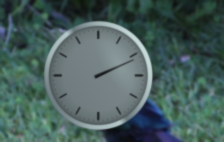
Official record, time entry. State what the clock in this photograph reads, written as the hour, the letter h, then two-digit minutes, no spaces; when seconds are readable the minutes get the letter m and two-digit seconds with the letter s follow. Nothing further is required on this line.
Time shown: 2h11
